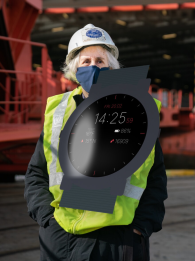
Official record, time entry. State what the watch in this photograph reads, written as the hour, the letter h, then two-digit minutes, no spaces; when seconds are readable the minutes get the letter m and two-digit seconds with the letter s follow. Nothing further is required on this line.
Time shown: 14h25
